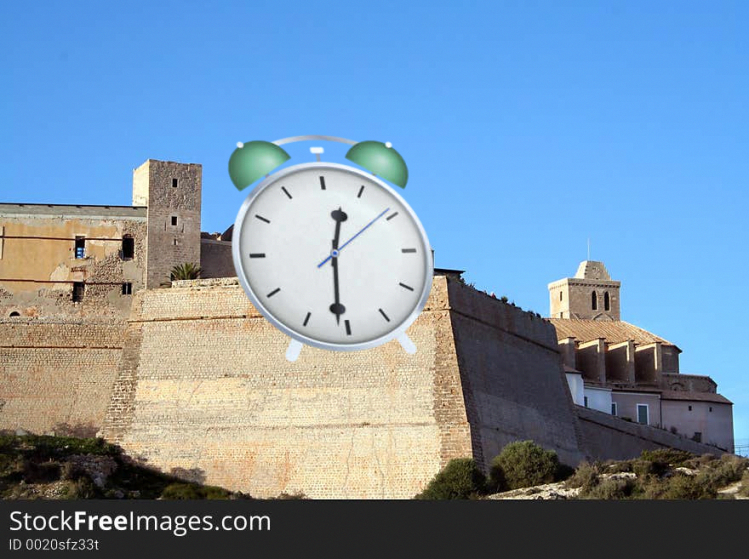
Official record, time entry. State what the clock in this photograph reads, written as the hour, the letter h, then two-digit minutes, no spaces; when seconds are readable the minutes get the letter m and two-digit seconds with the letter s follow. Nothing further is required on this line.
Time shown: 12h31m09s
